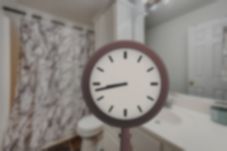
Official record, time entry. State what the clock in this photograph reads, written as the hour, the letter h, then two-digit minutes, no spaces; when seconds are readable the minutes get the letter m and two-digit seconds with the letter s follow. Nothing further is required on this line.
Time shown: 8h43
